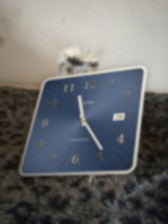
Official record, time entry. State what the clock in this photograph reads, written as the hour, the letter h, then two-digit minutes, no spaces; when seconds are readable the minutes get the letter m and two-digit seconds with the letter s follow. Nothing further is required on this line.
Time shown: 11h24
